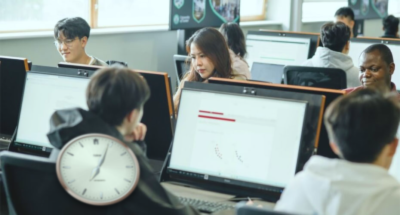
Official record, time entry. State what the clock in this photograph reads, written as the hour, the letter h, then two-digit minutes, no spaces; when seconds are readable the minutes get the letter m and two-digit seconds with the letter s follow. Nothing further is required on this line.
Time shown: 7h04
